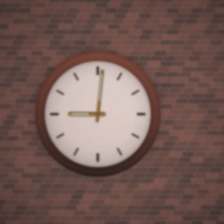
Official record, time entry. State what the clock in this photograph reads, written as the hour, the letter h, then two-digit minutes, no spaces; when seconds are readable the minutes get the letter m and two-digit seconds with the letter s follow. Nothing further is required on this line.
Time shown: 9h01
